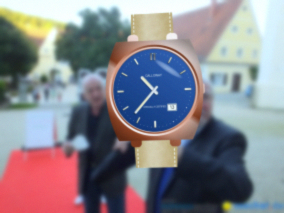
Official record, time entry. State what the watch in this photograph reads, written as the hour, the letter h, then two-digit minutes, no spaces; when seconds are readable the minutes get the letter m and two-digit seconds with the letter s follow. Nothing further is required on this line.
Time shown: 10h37
